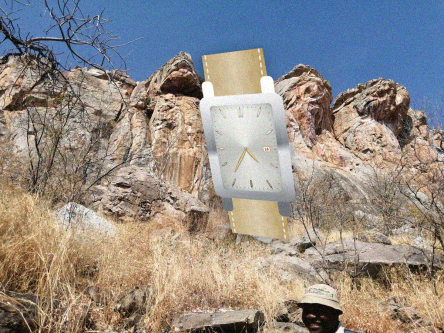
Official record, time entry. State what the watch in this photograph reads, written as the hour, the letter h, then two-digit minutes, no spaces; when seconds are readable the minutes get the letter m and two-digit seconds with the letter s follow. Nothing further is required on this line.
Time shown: 4h36
